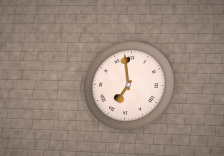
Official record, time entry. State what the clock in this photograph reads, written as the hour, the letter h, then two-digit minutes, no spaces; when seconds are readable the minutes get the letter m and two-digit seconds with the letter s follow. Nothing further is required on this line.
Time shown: 6h58
